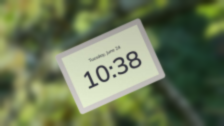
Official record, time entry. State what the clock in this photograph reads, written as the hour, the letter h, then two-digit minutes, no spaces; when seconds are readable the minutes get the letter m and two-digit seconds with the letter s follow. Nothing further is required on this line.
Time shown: 10h38
